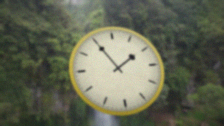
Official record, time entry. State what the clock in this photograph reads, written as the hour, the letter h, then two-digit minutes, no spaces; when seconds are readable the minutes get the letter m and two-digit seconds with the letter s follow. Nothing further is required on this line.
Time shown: 1h55
